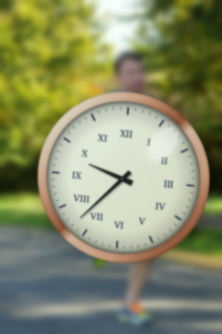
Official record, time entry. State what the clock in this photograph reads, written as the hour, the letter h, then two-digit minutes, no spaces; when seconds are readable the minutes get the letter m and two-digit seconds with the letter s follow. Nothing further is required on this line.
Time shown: 9h37
